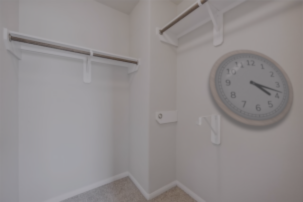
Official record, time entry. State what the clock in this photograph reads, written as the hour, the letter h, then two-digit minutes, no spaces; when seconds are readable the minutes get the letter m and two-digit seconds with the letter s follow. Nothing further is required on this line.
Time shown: 4h18
